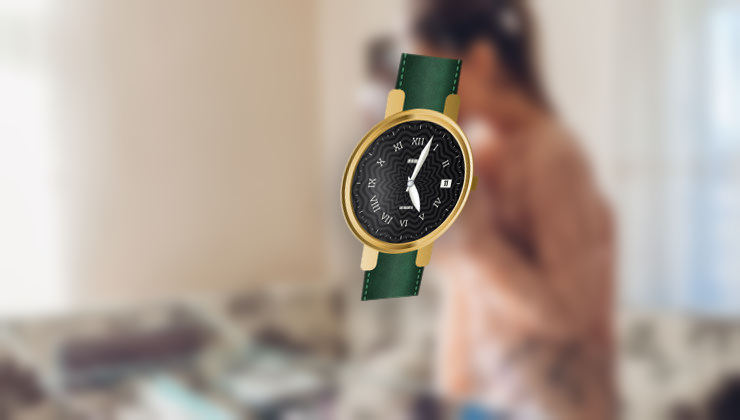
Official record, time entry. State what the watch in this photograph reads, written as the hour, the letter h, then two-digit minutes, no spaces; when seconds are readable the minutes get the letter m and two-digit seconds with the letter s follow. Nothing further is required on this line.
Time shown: 5h03
